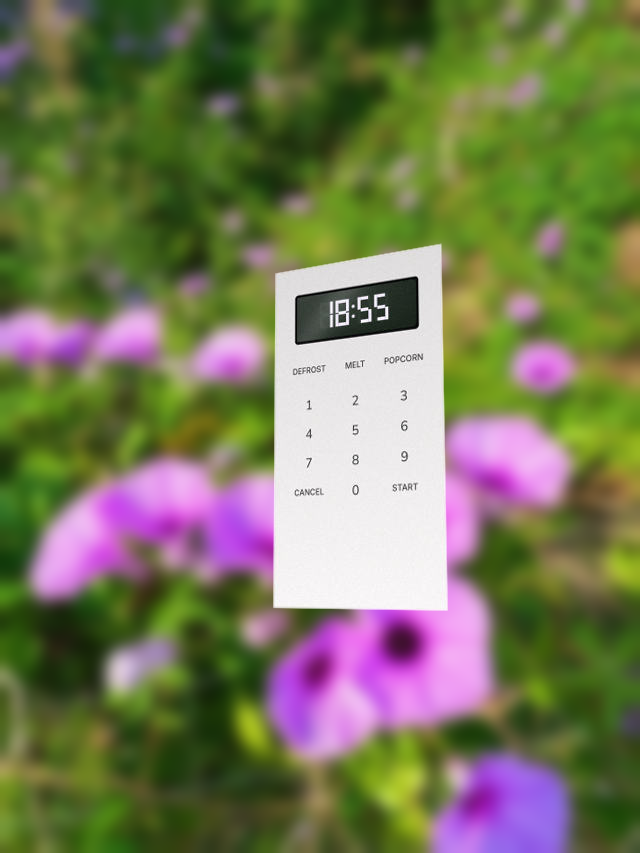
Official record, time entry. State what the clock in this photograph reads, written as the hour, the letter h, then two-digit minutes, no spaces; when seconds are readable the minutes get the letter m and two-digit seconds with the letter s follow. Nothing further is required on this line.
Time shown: 18h55
